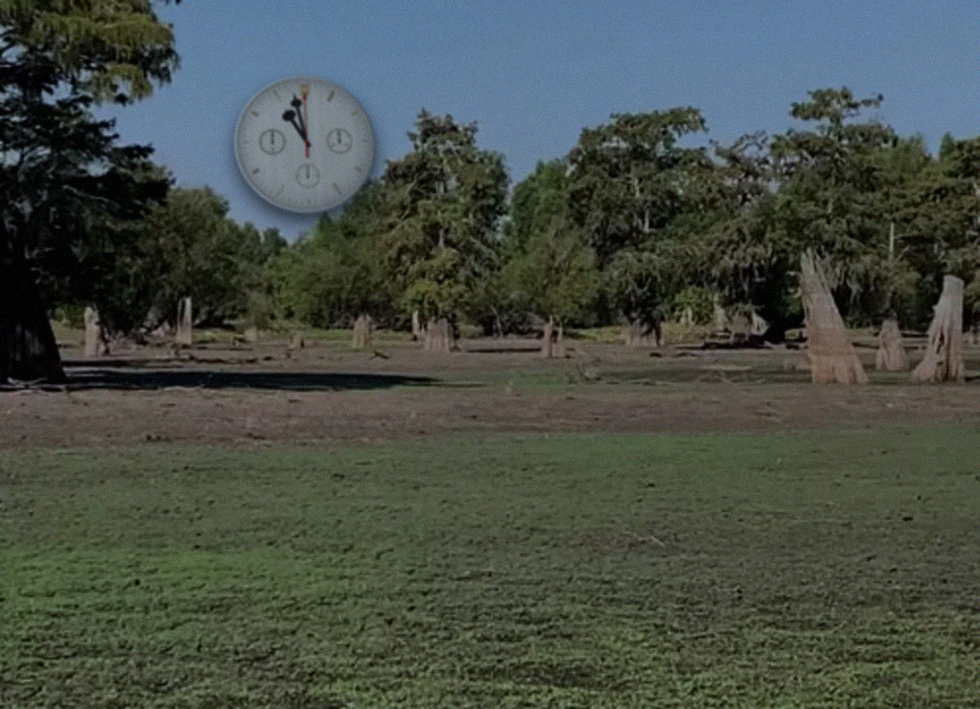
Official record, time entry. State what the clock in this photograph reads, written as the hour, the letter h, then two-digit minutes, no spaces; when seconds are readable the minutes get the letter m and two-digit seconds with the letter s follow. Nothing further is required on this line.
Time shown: 10h58
